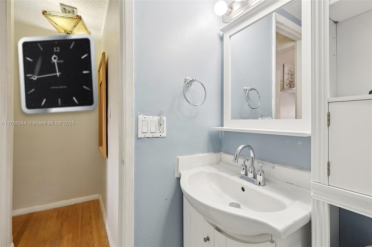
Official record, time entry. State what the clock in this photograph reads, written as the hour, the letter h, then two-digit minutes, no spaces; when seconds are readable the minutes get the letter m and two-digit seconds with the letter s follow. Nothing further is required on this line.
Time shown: 11h44
